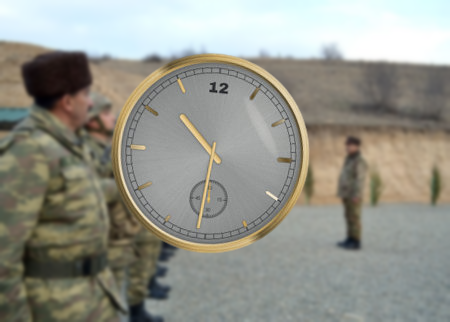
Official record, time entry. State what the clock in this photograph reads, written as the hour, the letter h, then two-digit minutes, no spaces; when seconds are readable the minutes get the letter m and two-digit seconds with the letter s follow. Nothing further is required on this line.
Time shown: 10h31
